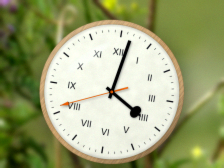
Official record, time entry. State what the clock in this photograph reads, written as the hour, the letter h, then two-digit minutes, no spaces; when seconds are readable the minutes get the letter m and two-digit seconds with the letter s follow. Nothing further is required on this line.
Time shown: 4h01m41s
